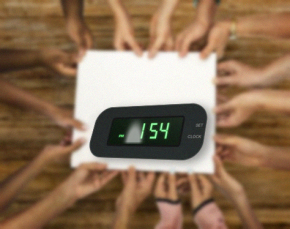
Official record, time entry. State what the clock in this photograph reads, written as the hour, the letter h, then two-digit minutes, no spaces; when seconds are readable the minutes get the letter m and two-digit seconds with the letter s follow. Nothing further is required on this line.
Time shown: 1h54
